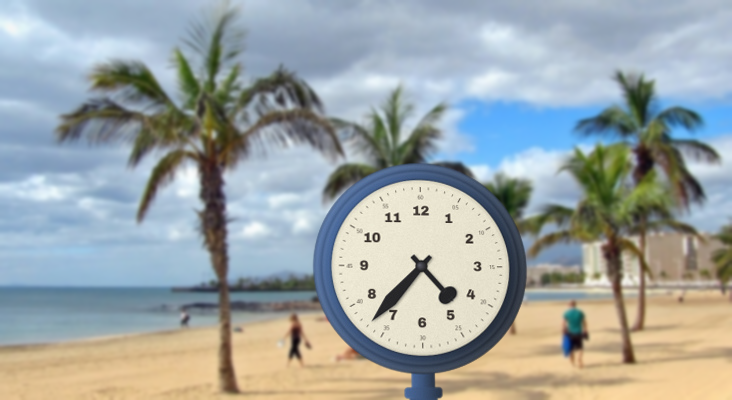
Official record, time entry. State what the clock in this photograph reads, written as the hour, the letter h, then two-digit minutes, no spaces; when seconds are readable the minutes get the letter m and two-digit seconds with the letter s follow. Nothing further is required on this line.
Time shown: 4h37
